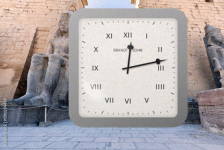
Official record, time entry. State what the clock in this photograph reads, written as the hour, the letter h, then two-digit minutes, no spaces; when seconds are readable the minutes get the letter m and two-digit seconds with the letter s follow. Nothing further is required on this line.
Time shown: 12h13
